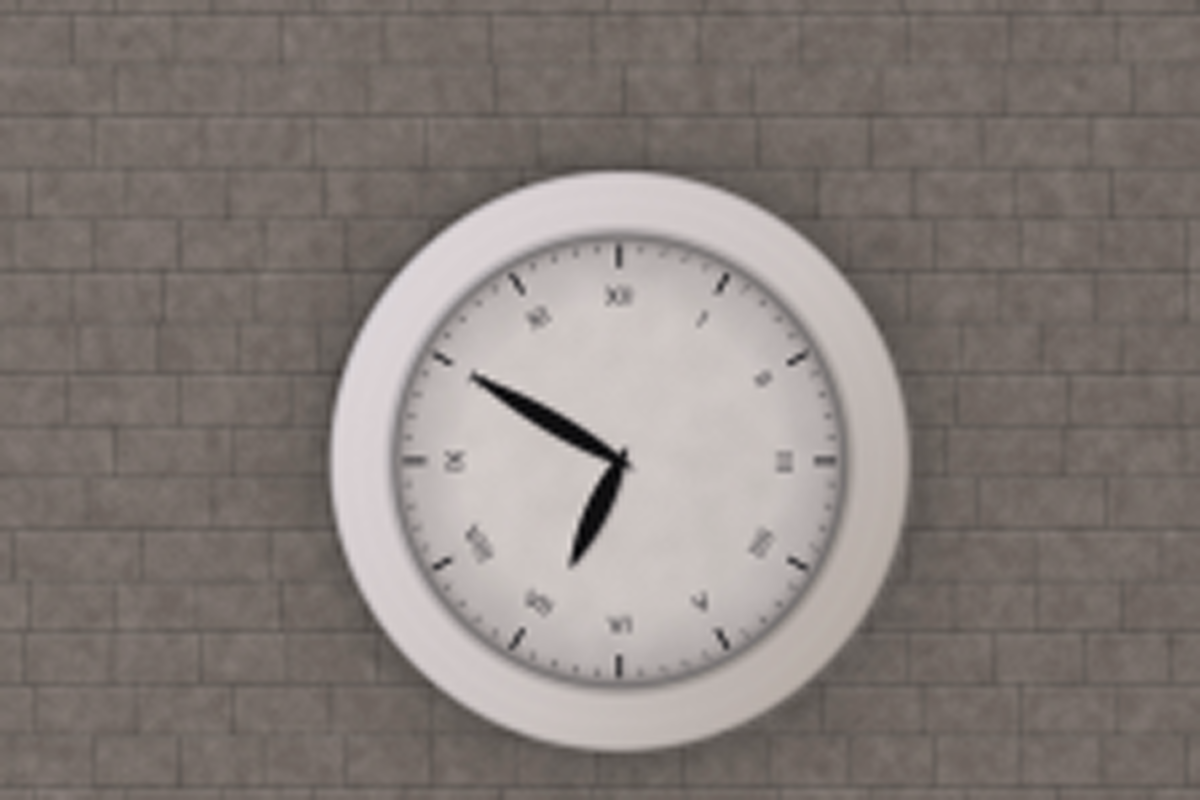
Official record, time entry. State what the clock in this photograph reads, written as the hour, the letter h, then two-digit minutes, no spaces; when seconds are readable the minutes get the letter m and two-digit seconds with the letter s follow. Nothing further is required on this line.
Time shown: 6h50
